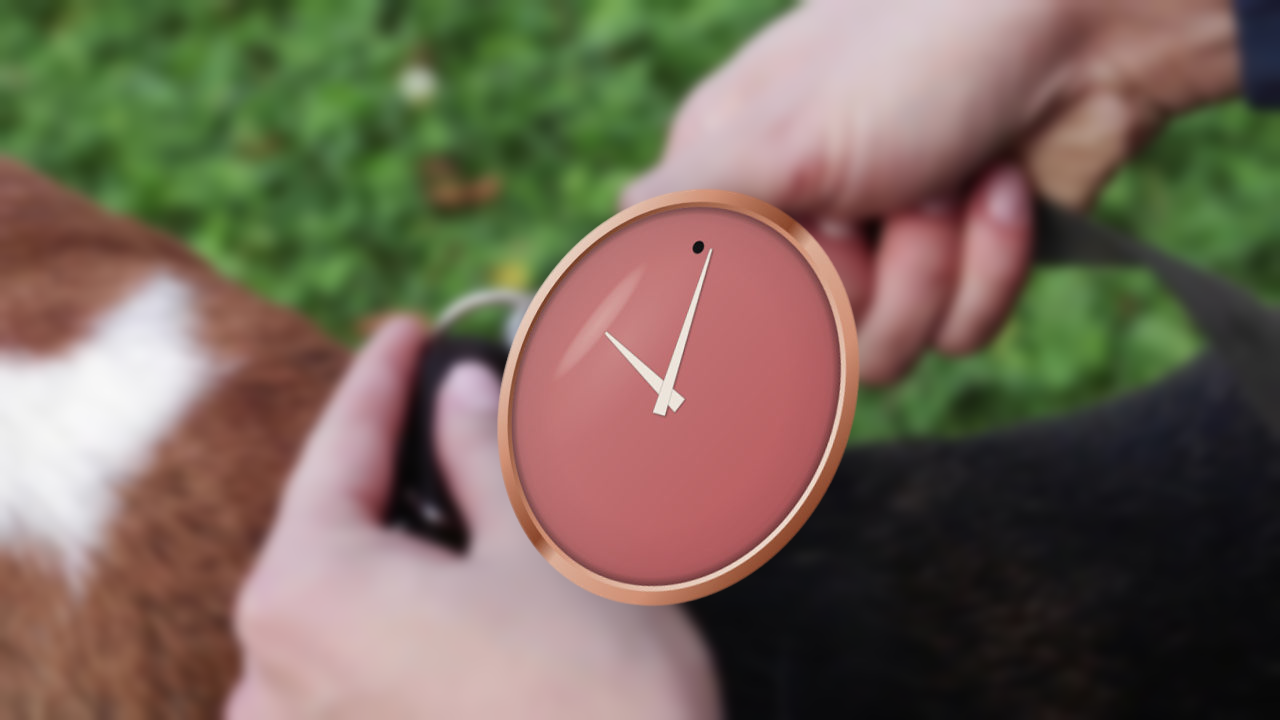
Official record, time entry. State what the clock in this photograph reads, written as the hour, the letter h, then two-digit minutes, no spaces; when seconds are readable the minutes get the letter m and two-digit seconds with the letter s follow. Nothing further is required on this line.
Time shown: 10h01
